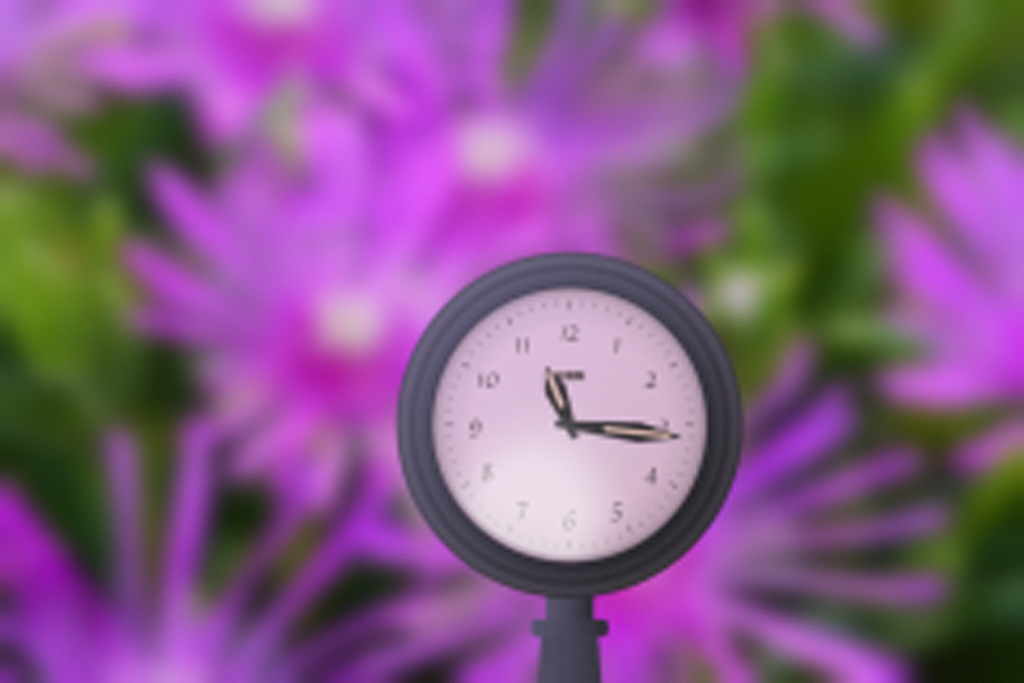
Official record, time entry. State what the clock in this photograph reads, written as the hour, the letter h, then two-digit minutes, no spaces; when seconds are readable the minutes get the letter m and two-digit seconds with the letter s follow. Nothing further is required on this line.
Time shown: 11h16
